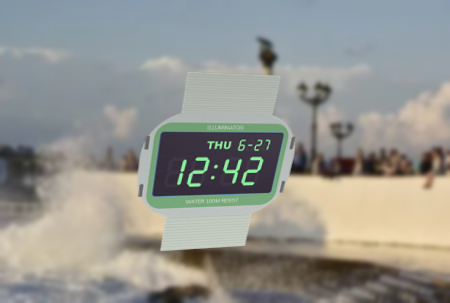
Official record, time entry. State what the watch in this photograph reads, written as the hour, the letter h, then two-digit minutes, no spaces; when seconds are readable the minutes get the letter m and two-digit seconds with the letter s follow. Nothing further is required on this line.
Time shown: 12h42
